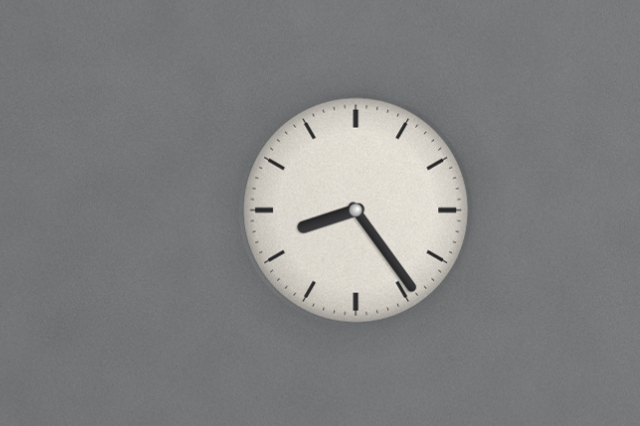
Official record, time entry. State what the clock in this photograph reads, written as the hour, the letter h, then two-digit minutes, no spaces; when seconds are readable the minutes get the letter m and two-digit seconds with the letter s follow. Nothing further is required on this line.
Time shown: 8h24
